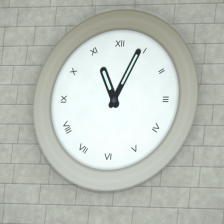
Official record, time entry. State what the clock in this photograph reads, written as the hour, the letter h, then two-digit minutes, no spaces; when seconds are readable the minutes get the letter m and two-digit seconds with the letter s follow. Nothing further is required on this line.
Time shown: 11h04
